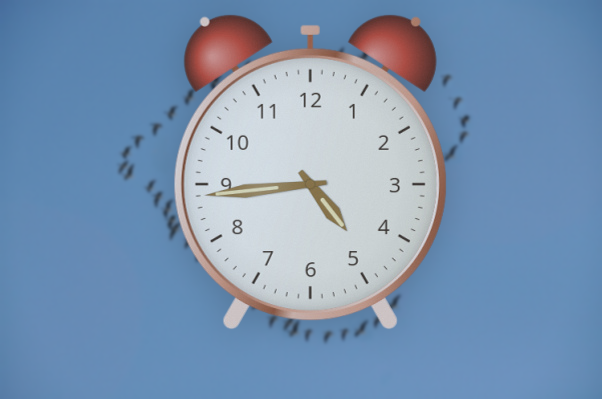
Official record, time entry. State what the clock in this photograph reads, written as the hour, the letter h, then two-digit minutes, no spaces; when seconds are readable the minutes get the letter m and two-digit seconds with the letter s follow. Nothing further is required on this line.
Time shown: 4h44
